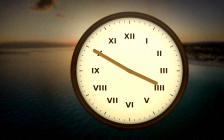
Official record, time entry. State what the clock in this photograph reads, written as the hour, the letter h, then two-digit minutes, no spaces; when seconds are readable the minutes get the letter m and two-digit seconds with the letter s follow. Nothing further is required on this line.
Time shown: 3h50
